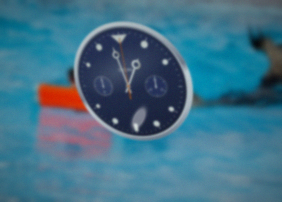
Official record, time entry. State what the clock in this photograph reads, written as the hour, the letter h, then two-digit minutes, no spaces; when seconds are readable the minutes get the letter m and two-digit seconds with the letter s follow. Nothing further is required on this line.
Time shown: 12h58
